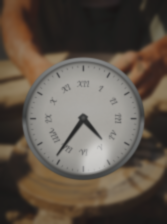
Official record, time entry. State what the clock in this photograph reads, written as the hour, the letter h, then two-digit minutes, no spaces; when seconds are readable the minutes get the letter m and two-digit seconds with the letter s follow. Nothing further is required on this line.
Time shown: 4h36
